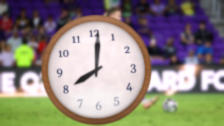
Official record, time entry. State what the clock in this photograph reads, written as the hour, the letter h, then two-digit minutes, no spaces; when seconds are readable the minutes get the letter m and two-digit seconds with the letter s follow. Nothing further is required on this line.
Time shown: 8h01
